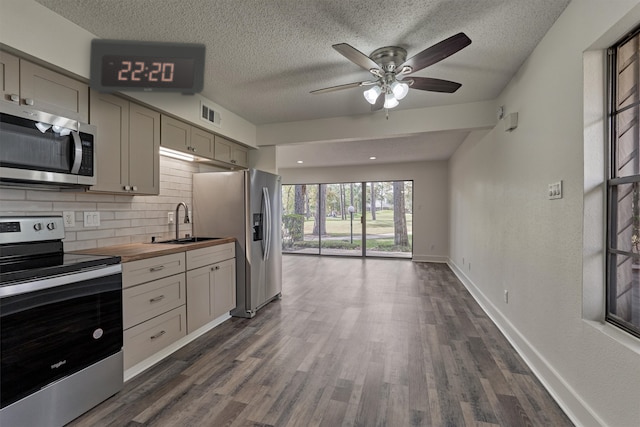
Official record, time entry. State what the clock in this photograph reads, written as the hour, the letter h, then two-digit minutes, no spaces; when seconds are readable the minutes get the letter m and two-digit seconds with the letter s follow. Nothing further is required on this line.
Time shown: 22h20
